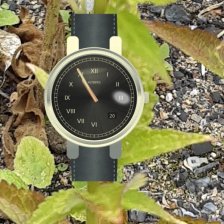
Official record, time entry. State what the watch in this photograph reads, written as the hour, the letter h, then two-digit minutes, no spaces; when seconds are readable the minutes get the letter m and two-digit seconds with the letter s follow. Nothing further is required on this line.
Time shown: 10h55
